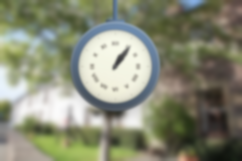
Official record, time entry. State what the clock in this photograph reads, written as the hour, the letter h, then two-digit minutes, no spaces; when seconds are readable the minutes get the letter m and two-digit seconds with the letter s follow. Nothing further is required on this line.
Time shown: 1h06
